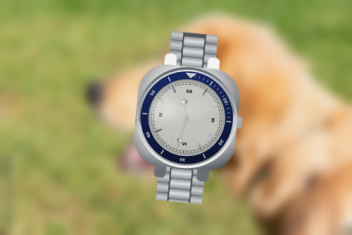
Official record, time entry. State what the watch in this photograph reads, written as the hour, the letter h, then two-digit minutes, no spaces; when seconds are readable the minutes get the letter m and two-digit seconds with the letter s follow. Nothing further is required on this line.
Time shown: 11h32
